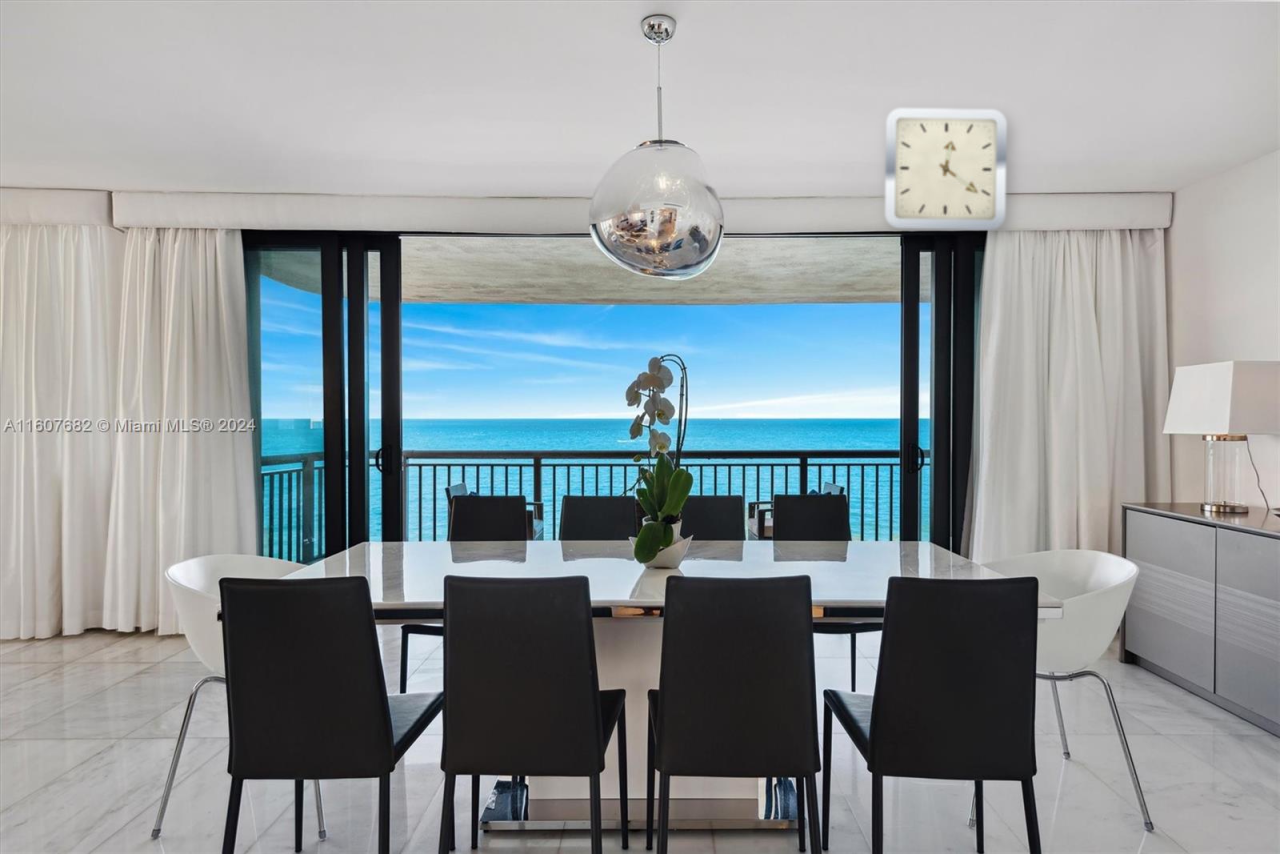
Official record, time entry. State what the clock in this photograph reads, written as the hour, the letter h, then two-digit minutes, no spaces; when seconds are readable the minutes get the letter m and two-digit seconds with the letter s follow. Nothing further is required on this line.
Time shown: 12h21
